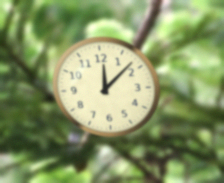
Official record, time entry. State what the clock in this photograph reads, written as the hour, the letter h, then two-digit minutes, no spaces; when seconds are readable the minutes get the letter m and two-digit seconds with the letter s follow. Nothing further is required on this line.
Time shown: 12h08
